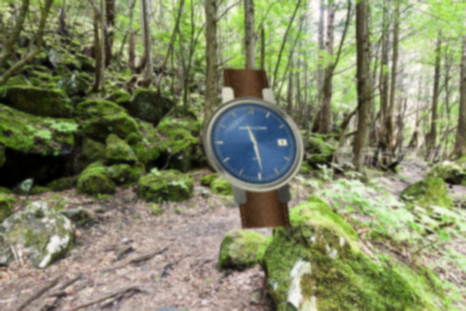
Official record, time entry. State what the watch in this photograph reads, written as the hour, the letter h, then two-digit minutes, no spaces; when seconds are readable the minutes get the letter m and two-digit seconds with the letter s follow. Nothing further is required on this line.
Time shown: 11h29
